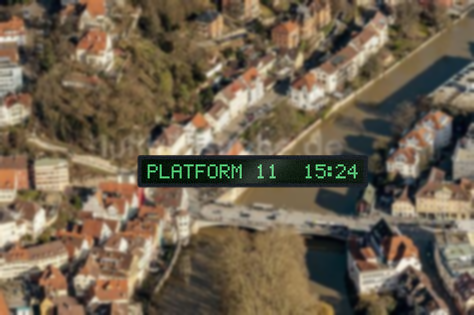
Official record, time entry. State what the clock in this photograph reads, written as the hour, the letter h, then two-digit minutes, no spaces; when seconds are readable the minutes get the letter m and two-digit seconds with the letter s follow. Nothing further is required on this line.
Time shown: 15h24
